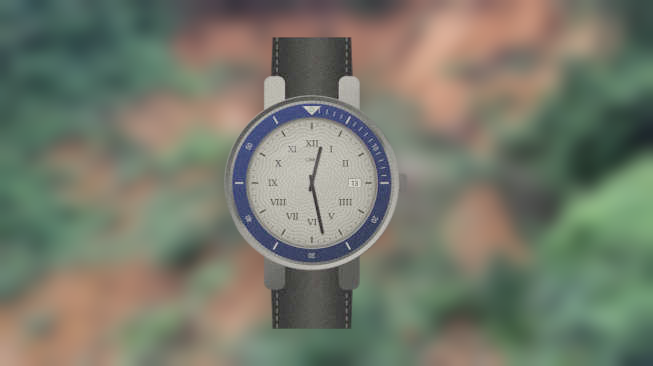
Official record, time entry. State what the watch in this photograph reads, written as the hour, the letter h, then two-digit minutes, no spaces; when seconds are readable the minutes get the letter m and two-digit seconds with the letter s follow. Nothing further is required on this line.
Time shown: 12h28
